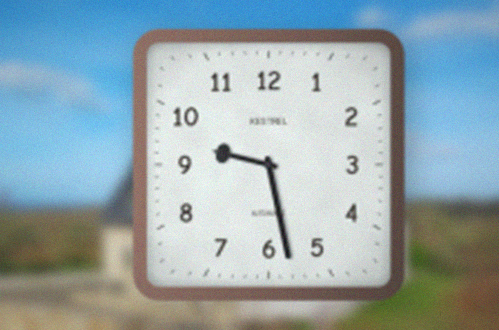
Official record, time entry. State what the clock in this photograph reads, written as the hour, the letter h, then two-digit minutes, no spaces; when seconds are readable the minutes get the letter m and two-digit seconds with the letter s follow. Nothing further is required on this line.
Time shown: 9h28
